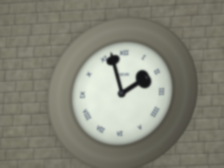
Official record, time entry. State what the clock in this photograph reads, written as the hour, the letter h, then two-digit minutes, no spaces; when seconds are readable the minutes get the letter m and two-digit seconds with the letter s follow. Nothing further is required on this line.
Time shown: 1h57
